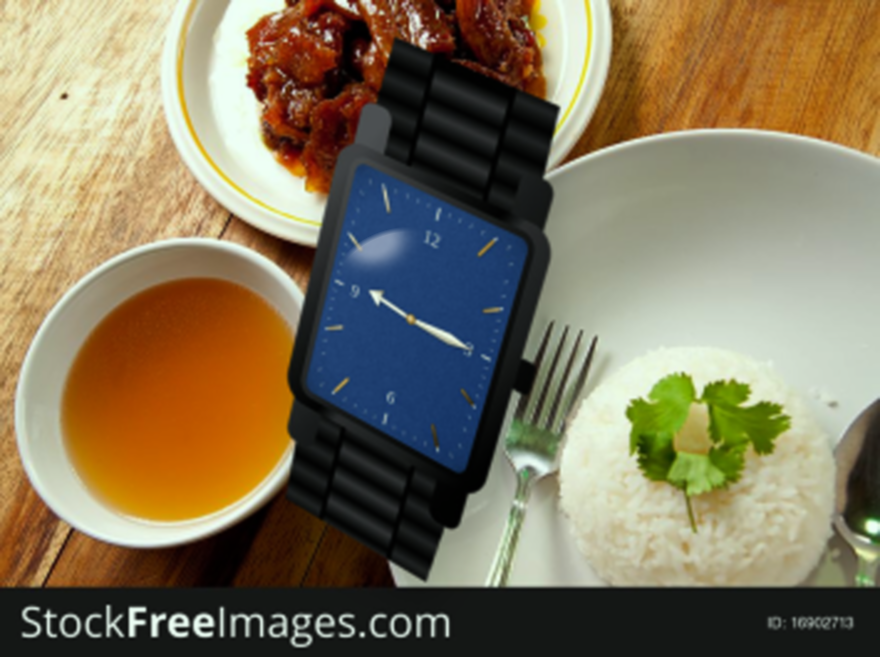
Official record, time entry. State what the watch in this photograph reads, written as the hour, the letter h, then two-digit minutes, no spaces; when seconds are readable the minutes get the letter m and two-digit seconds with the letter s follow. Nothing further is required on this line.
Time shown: 9h15
